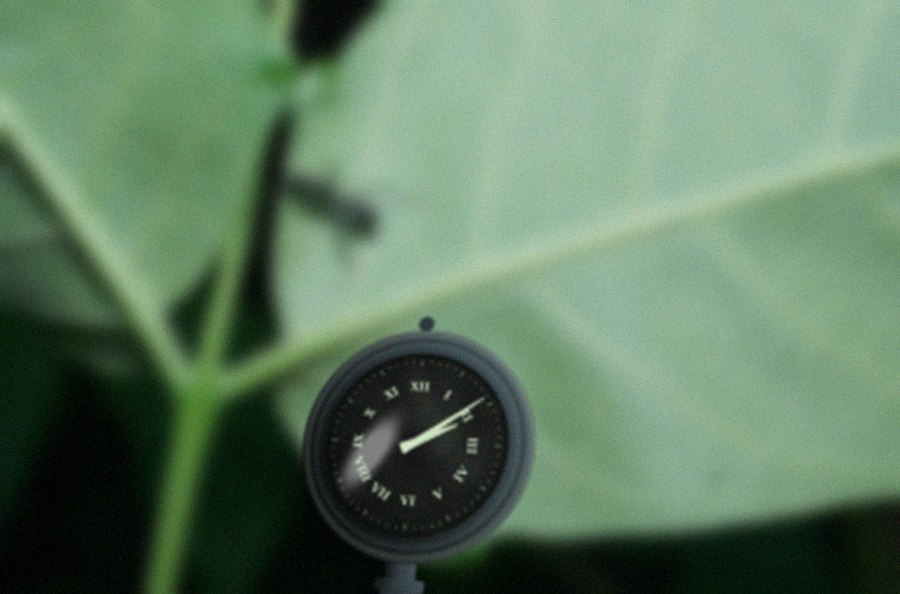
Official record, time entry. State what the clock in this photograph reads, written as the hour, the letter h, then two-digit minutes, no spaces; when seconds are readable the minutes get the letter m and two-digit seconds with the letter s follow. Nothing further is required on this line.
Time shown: 2h09
